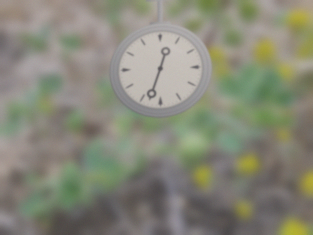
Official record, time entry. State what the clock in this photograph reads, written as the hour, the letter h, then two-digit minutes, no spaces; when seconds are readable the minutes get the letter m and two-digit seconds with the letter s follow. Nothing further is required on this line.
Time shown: 12h33
